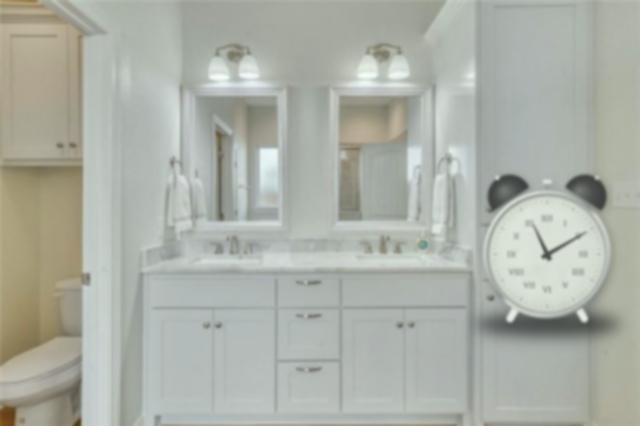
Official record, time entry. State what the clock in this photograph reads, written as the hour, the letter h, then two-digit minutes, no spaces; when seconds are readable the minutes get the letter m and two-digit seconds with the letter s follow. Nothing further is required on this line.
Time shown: 11h10
